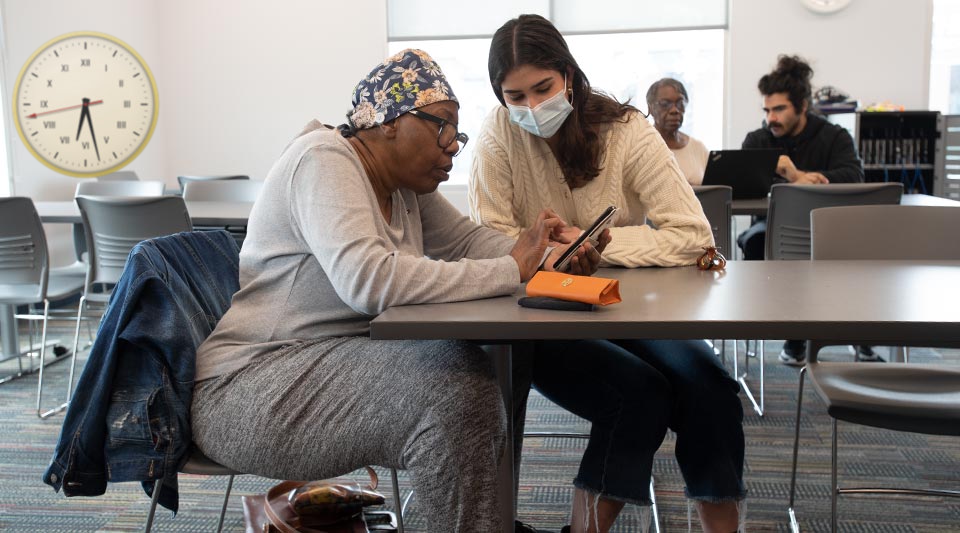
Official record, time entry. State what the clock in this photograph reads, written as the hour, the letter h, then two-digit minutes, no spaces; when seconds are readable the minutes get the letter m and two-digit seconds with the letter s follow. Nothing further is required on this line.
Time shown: 6h27m43s
